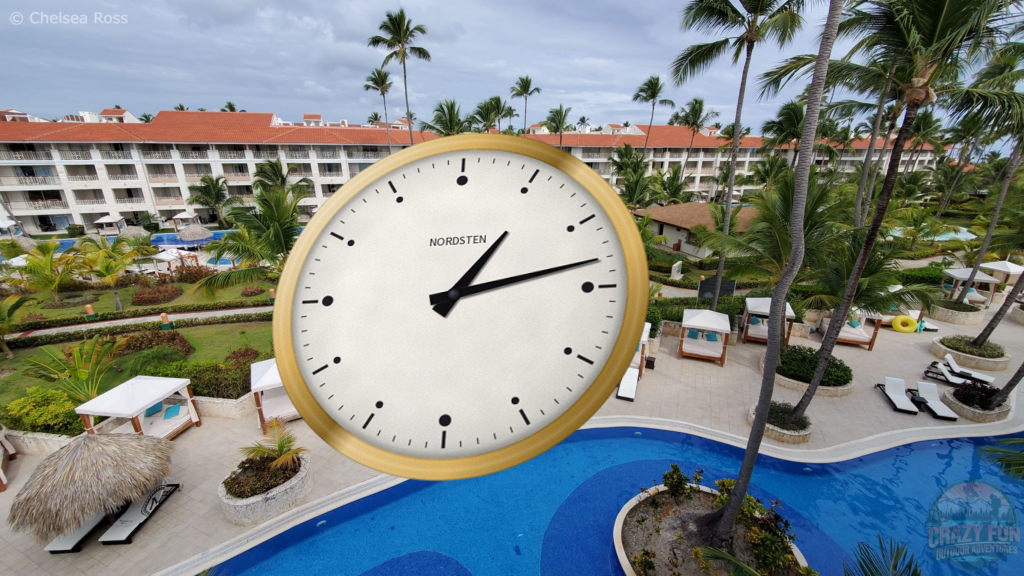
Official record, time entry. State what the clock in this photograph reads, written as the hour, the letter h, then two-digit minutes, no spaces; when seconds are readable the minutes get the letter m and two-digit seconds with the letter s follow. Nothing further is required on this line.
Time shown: 1h13
